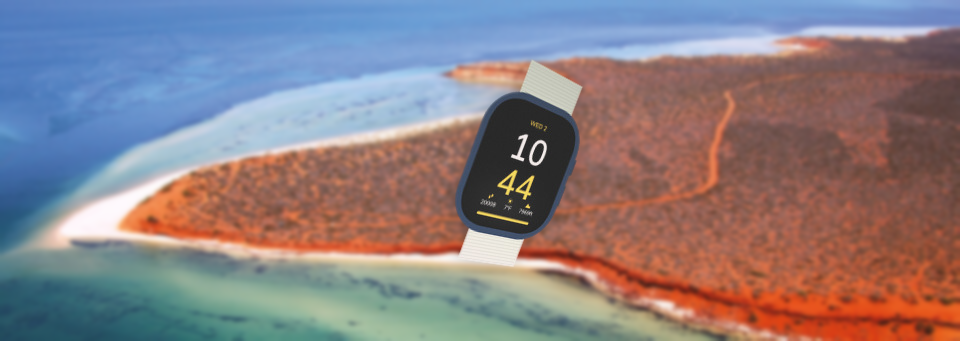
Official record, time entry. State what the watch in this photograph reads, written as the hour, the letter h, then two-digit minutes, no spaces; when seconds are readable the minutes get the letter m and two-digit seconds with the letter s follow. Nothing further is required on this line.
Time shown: 10h44
